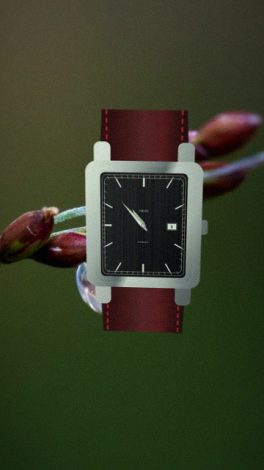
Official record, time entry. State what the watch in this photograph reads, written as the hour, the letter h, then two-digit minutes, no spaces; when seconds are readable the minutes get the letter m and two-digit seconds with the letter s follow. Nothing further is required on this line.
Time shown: 10h53
